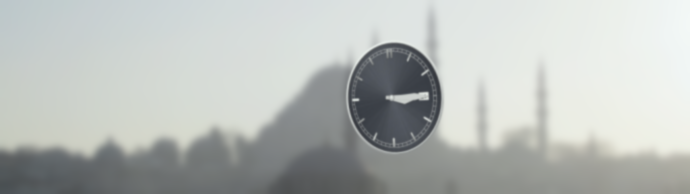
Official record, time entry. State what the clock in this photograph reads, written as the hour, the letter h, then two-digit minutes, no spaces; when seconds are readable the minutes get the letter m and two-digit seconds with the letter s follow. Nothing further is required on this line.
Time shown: 3h15
